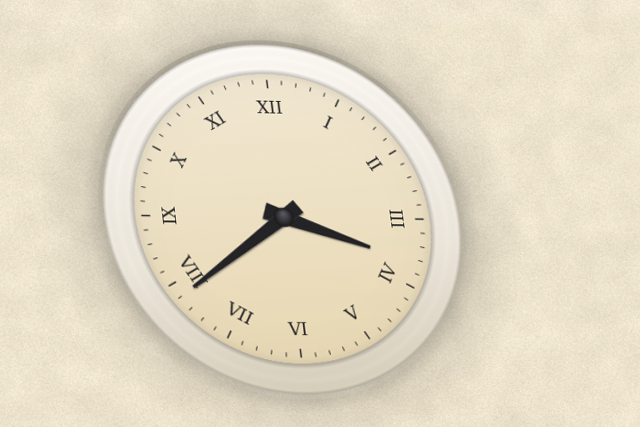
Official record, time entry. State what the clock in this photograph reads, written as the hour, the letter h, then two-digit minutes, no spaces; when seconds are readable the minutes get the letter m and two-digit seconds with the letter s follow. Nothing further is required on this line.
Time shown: 3h39
